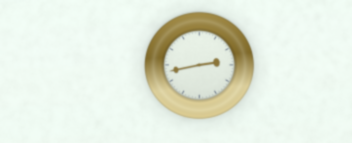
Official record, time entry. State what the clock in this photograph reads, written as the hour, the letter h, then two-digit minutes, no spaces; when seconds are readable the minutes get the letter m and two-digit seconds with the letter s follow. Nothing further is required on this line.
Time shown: 2h43
